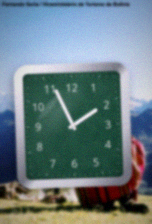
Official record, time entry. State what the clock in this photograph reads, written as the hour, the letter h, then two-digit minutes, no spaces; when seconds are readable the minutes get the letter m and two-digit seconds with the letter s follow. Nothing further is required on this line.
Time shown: 1h56
